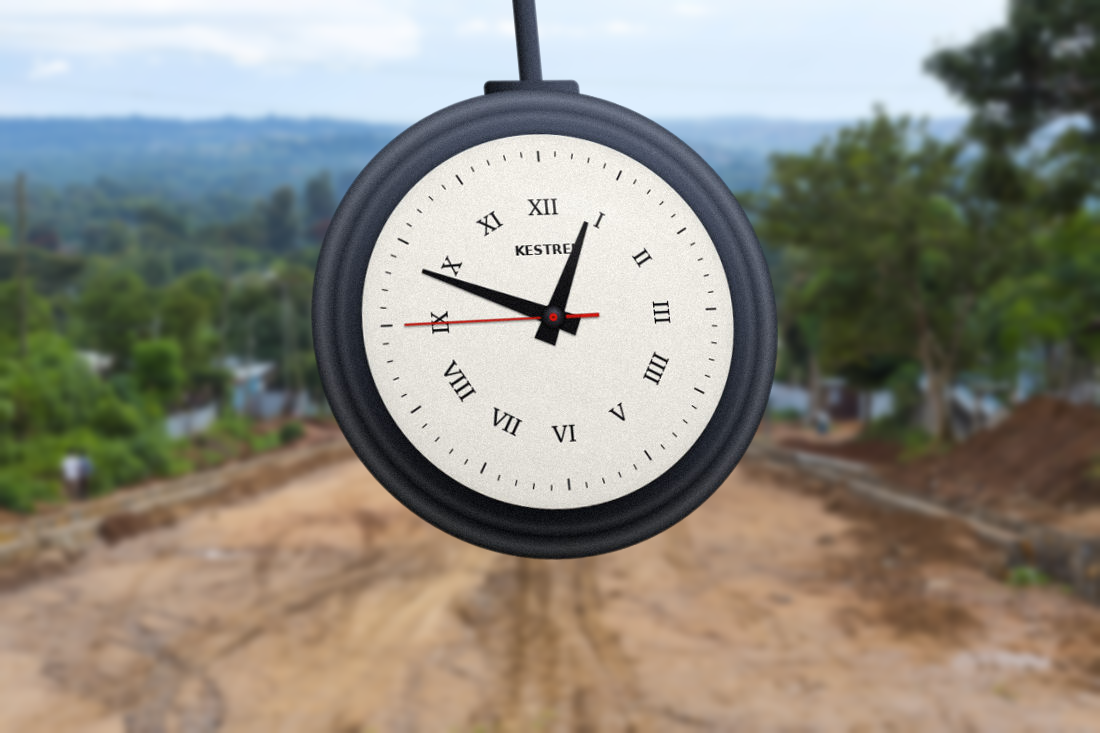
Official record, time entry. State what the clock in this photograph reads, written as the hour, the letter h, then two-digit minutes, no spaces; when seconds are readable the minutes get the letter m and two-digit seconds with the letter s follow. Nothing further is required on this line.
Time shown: 12h48m45s
